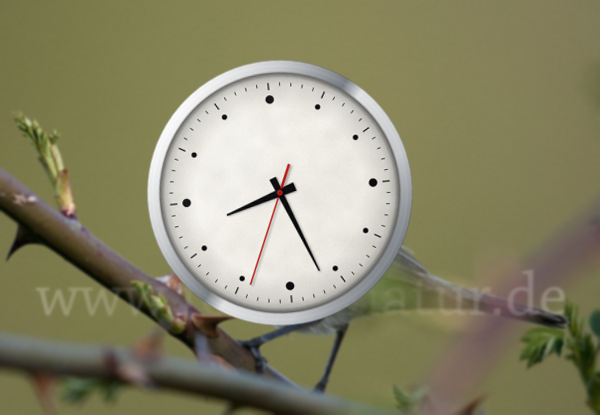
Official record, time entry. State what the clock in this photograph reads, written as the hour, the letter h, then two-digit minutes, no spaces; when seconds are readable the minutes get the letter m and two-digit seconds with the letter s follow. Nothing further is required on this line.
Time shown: 8h26m34s
